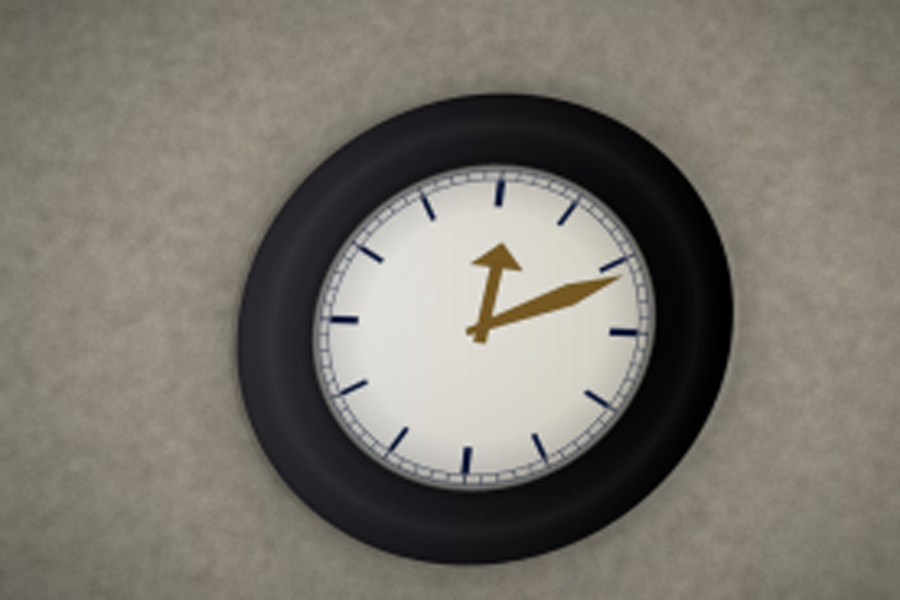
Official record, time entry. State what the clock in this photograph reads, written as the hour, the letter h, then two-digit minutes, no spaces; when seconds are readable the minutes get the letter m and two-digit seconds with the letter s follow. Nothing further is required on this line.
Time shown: 12h11
